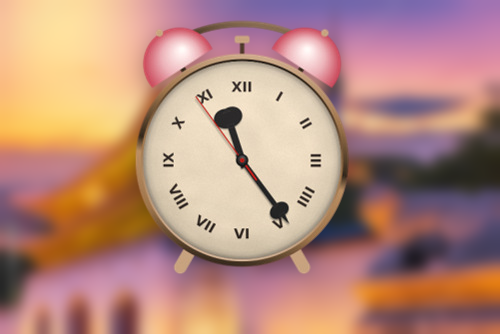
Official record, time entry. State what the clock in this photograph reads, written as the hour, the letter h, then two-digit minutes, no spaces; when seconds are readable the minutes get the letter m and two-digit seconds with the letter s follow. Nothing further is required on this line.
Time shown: 11h23m54s
